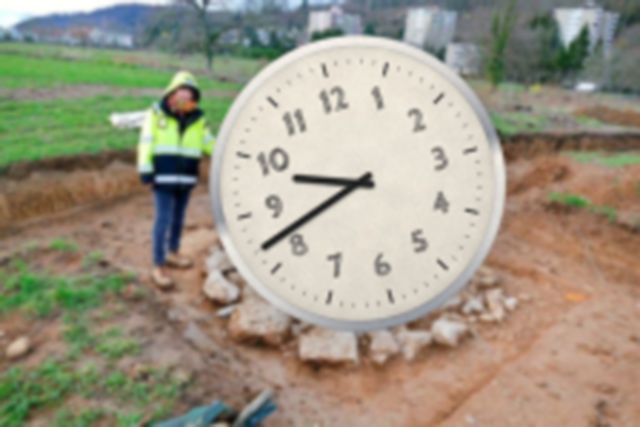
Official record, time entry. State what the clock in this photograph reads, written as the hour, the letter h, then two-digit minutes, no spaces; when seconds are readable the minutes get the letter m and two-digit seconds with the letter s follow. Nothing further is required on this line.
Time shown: 9h42
